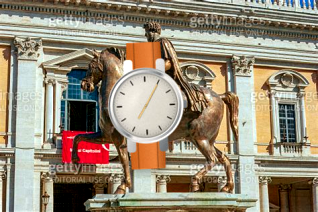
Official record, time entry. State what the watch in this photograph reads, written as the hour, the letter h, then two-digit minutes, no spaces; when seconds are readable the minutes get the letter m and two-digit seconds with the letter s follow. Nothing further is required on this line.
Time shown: 7h05
